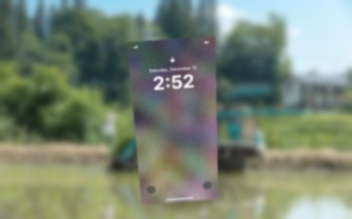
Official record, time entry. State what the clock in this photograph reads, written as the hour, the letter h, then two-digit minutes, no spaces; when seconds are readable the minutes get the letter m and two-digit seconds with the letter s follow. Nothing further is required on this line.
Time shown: 2h52
